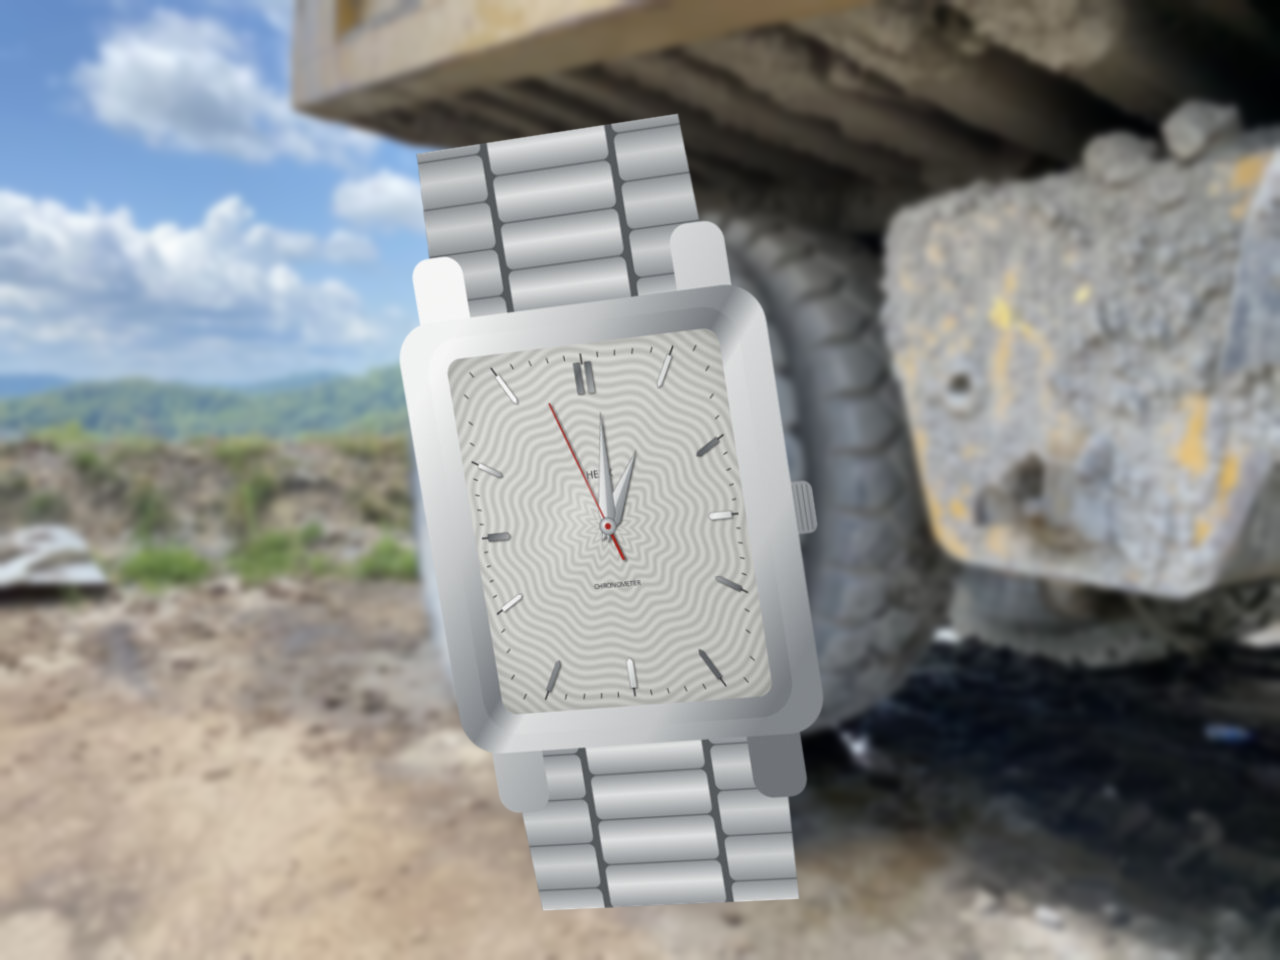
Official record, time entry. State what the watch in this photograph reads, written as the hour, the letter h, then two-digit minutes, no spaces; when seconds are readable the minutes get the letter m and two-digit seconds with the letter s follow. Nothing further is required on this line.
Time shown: 1h00m57s
